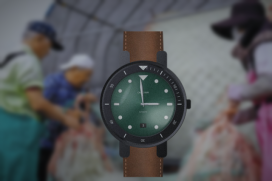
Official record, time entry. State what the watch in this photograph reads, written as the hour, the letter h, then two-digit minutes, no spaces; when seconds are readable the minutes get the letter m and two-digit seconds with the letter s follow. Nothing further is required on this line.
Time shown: 2h59
